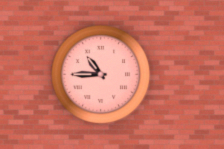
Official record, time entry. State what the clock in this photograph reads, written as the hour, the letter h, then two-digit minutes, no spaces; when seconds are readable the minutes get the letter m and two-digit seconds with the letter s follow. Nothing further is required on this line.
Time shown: 10h45
